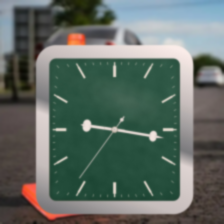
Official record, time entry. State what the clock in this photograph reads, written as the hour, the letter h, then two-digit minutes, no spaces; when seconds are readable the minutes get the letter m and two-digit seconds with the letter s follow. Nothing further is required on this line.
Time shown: 9h16m36s
